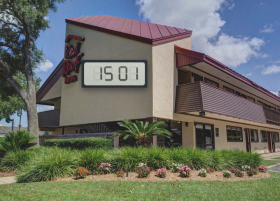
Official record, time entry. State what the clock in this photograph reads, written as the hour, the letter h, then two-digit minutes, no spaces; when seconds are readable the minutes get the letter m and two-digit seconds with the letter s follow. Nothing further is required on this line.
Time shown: 15h01
